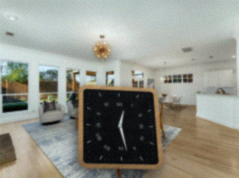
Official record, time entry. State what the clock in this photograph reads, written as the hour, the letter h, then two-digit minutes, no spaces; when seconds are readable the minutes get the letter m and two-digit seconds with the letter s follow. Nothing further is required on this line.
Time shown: 12h28
